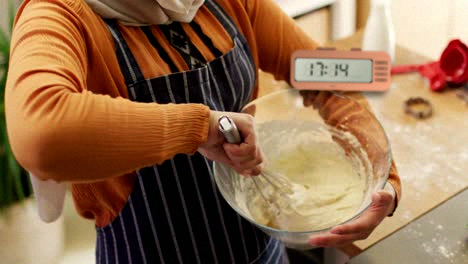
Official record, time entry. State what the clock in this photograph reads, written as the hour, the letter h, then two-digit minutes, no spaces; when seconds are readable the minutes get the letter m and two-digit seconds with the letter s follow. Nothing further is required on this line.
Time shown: 17h14
